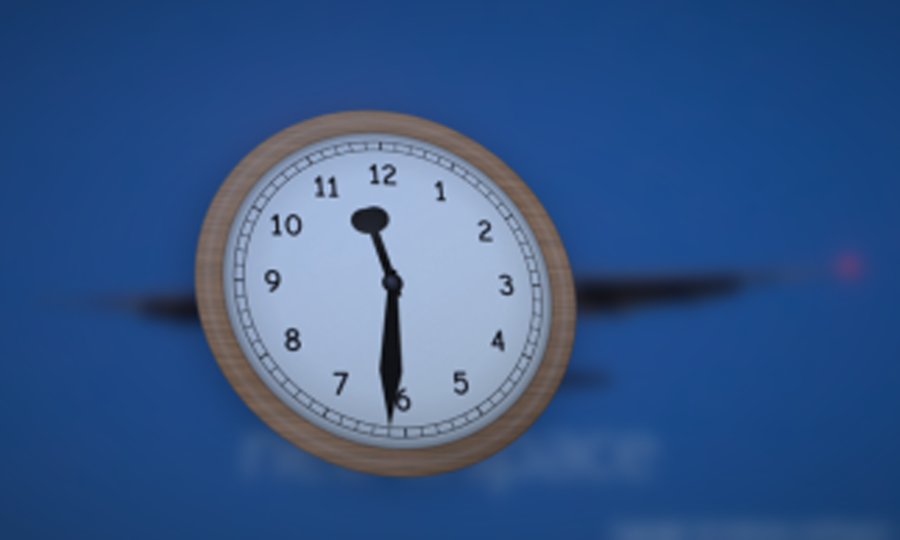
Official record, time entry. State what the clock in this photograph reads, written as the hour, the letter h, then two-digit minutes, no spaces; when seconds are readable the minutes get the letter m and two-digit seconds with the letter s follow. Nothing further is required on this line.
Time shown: 11h31
